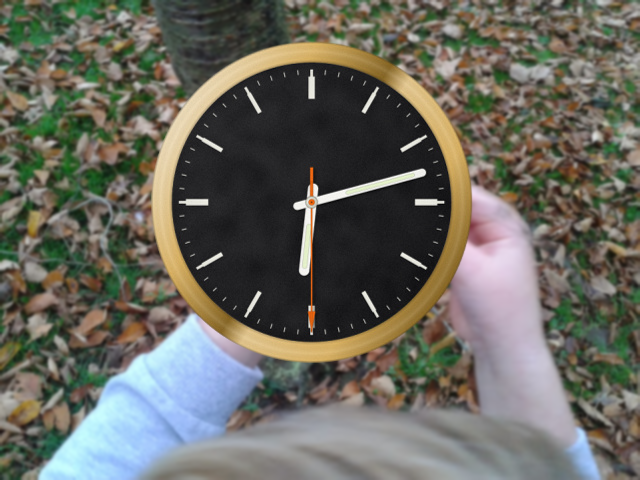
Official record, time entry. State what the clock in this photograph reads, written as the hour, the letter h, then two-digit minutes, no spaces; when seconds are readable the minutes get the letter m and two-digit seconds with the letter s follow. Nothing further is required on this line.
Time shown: 6h12m30s
